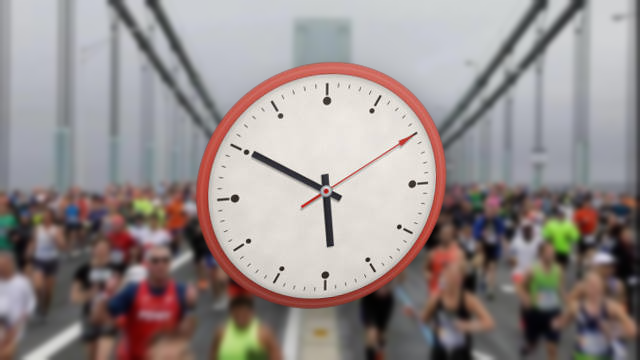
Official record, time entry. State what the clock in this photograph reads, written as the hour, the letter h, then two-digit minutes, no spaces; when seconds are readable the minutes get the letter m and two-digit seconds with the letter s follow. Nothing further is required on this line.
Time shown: 5h50m10s
